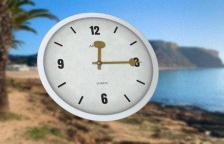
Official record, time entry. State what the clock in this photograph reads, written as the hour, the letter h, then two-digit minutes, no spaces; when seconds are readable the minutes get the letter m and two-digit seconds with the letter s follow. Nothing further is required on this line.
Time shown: 12h15
